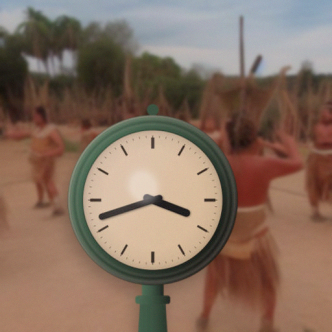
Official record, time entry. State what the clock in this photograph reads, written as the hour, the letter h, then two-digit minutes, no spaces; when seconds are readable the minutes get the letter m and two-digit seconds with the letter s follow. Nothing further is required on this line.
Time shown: 3h42
